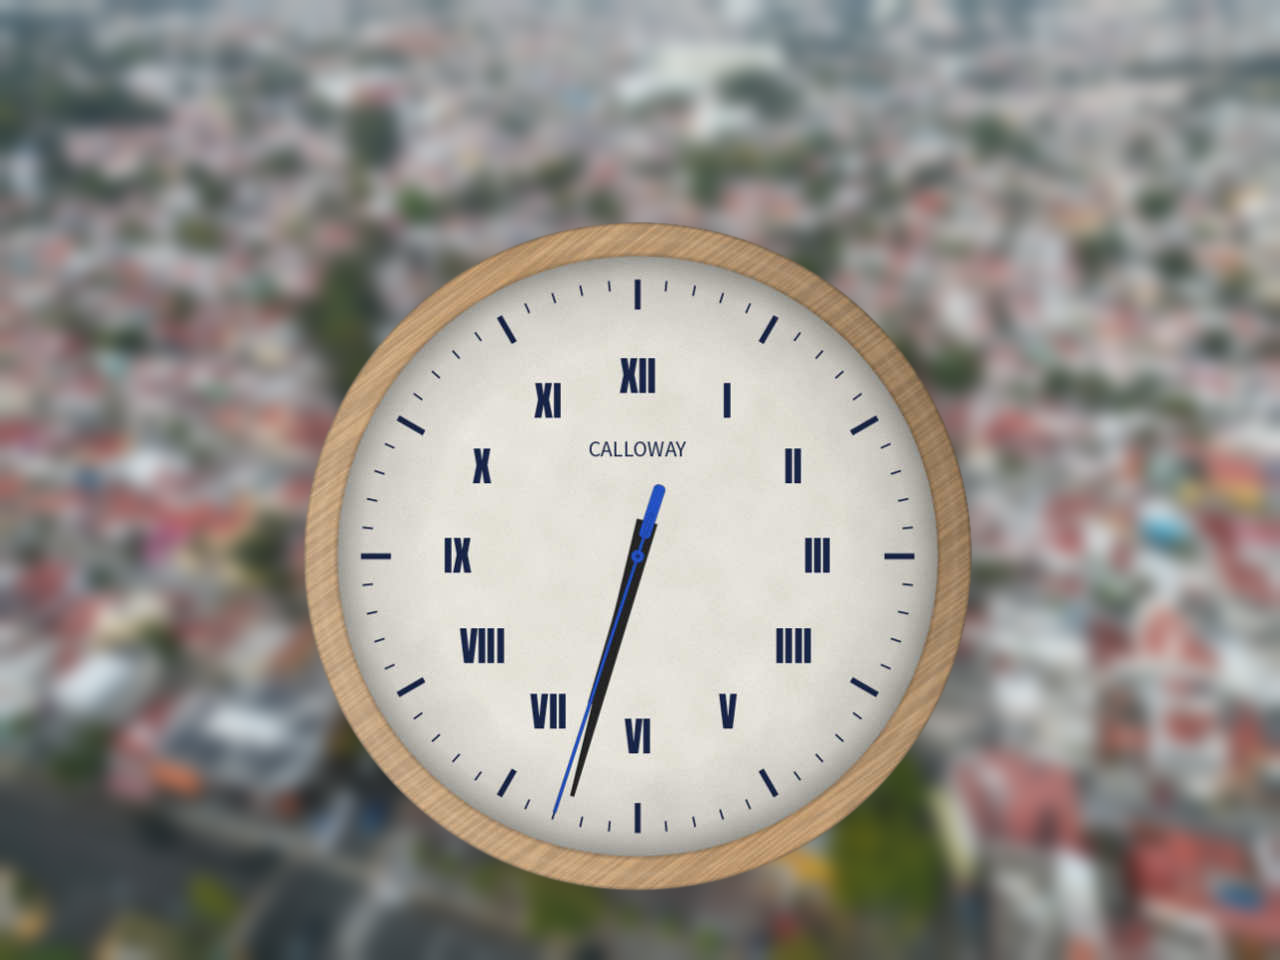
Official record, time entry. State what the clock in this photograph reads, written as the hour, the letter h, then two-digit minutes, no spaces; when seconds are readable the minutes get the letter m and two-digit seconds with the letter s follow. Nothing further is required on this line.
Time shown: 6h32m33s
